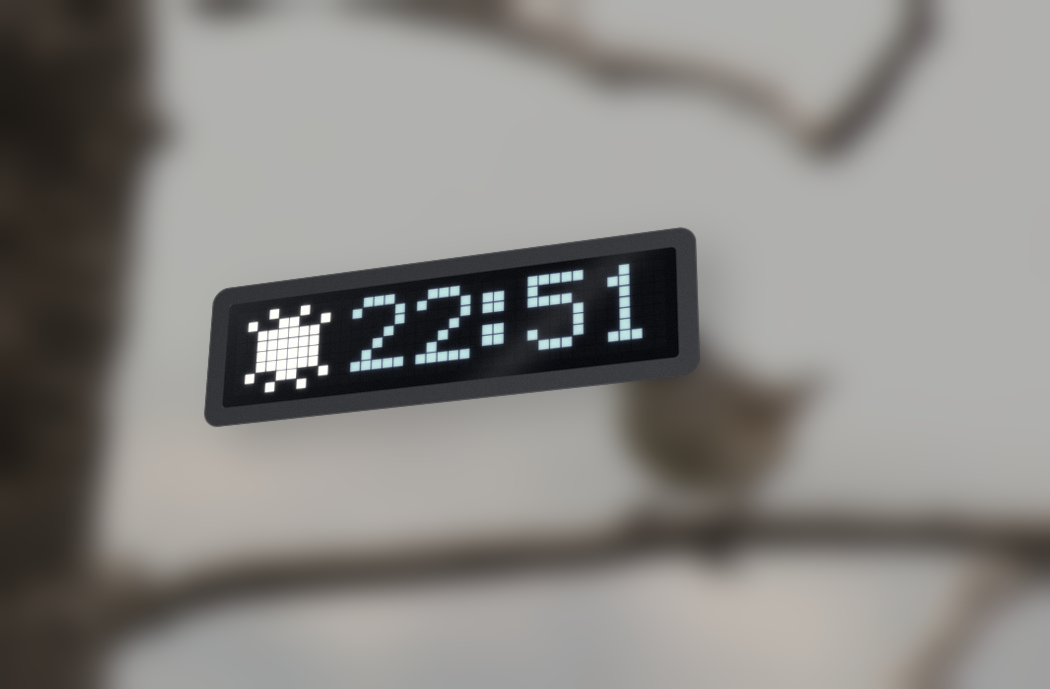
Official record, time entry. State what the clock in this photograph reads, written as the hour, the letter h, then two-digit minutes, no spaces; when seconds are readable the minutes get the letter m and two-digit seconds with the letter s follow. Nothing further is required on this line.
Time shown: 22h51
